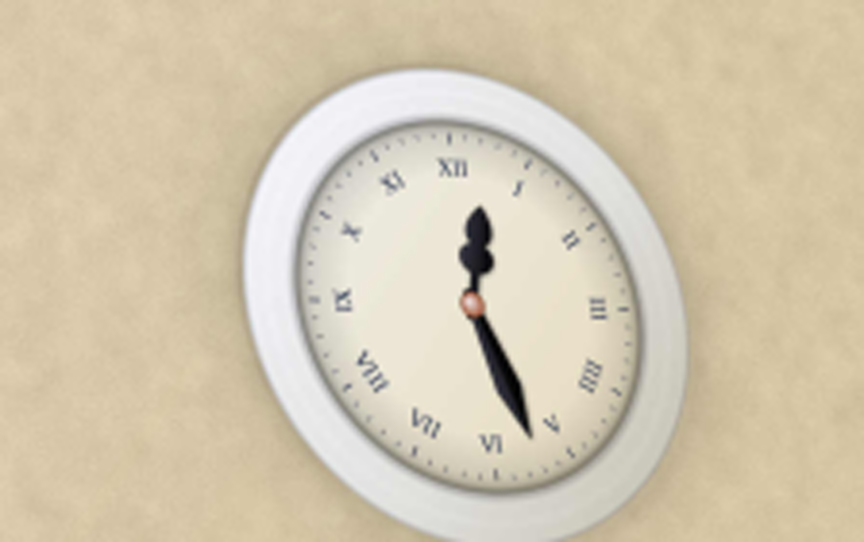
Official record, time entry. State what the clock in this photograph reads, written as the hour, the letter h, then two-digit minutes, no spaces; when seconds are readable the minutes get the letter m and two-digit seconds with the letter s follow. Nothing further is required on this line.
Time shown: 12h27
